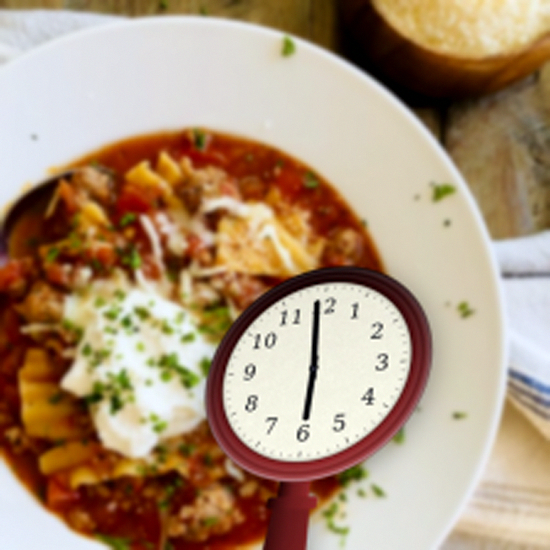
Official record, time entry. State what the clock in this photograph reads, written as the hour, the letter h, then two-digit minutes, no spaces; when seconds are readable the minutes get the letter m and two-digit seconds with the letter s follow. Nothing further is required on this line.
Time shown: 5h59
